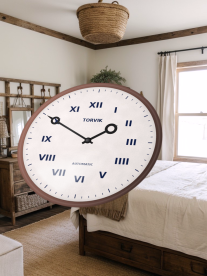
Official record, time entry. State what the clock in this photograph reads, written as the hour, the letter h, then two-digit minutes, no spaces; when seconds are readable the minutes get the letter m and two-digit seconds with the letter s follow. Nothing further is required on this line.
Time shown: 1h50
